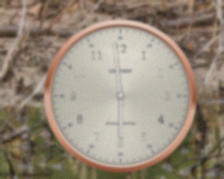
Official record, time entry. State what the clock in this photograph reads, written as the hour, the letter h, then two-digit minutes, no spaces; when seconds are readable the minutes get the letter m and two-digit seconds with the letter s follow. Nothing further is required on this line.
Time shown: 5h59
